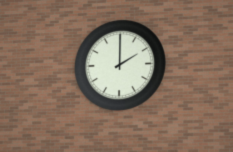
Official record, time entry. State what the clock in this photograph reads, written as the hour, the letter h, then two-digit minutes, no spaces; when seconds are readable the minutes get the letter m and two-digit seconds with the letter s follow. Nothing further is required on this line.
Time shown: 2h00
